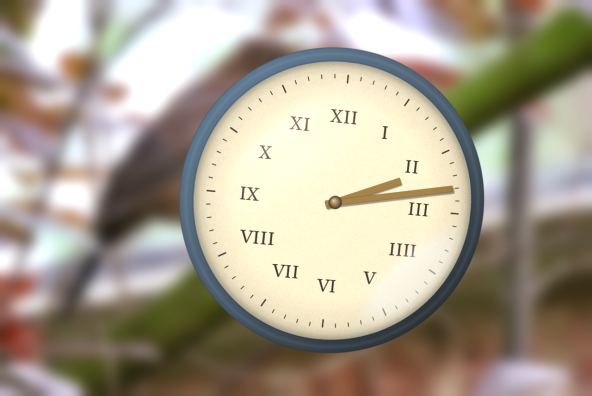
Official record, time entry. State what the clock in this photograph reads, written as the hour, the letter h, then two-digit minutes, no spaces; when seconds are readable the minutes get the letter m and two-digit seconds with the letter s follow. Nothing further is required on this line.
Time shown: 2h13
